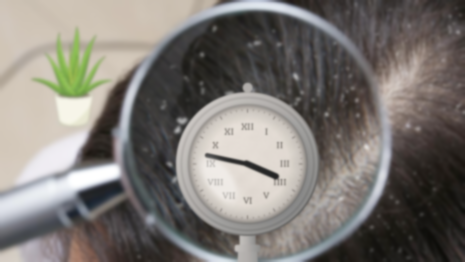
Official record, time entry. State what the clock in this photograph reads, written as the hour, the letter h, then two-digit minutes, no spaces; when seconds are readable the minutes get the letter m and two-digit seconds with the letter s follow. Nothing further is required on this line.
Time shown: 3h47
